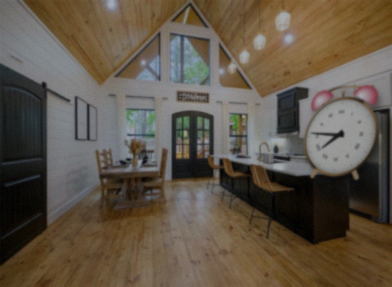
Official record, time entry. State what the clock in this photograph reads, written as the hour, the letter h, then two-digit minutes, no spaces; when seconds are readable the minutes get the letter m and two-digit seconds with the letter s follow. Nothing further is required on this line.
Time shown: 7h46
